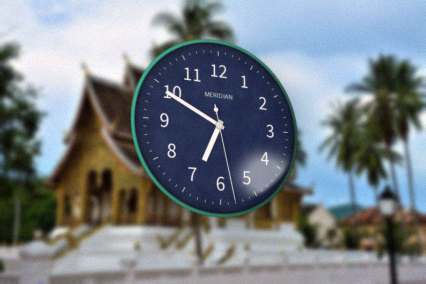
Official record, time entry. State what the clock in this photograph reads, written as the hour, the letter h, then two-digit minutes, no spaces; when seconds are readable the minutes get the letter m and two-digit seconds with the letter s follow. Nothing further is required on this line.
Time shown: 6h49m28s
